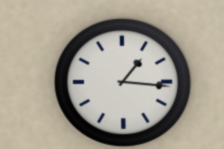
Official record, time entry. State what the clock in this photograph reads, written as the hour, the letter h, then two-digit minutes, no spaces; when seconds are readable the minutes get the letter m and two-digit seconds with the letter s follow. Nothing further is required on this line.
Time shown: 1h16
